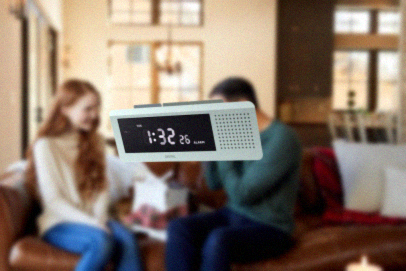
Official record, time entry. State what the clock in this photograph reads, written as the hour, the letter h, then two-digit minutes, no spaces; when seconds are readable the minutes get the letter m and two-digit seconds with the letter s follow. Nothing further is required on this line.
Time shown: 1h32m26s
